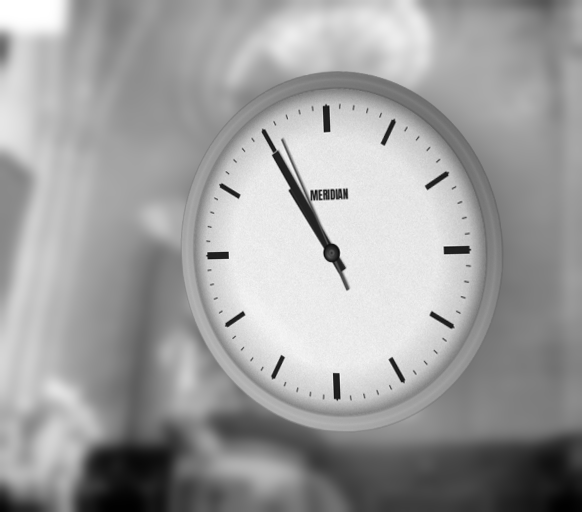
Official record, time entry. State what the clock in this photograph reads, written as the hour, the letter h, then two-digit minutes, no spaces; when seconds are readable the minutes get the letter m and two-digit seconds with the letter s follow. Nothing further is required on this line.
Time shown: 10h54m56s
